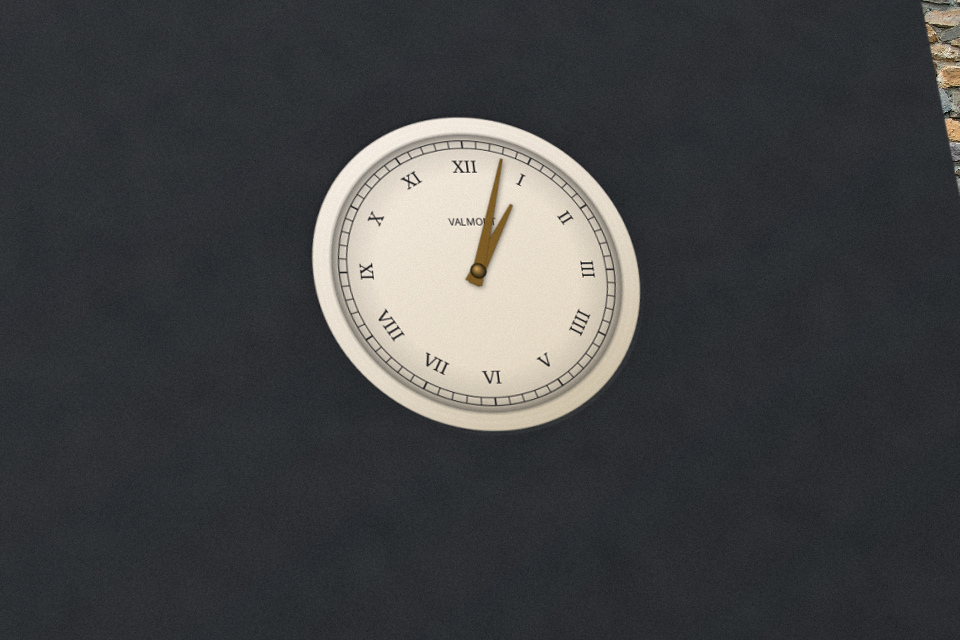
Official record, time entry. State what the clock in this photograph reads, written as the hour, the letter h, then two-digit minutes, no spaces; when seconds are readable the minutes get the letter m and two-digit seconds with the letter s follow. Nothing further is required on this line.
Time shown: 1h03
